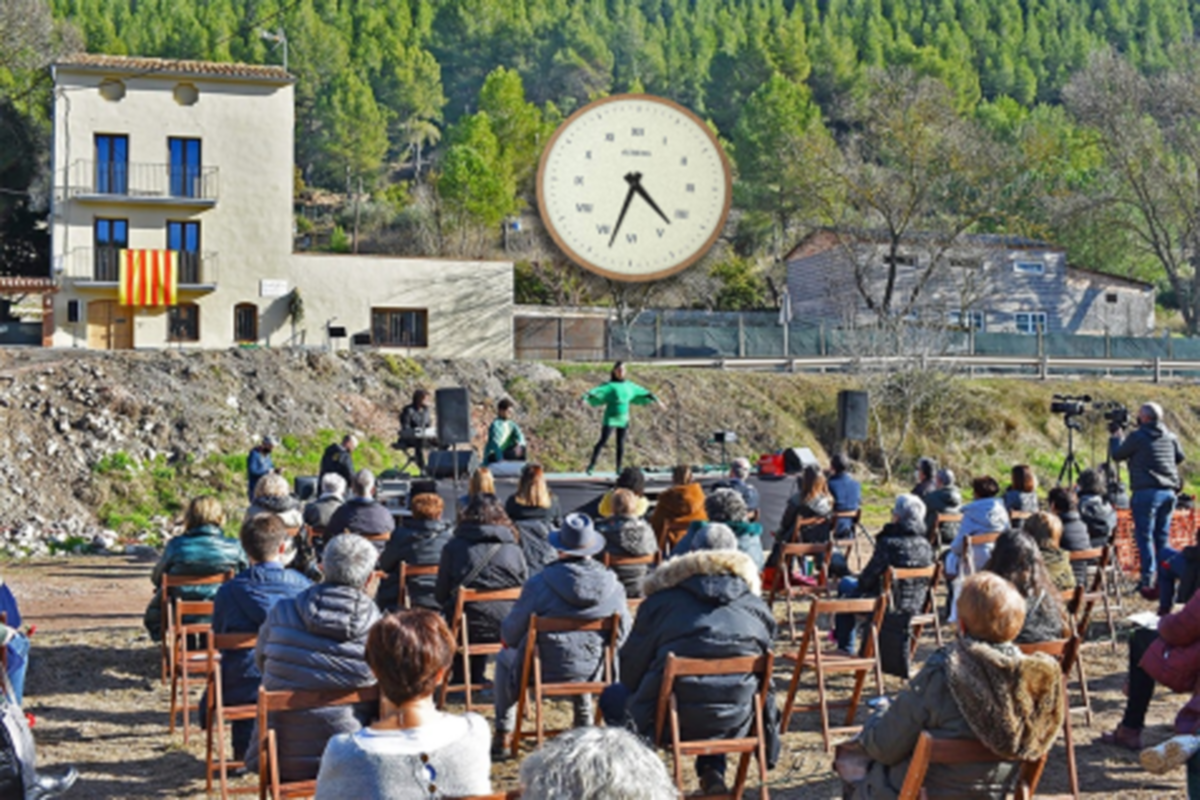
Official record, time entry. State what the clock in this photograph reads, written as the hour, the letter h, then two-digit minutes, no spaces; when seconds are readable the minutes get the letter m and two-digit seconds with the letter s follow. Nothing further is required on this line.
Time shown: 4h33
